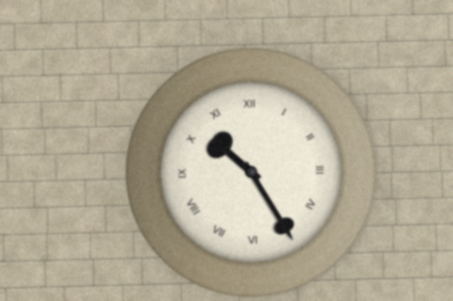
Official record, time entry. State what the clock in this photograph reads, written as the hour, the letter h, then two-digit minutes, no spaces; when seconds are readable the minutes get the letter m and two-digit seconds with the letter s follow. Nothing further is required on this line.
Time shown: 10h25
